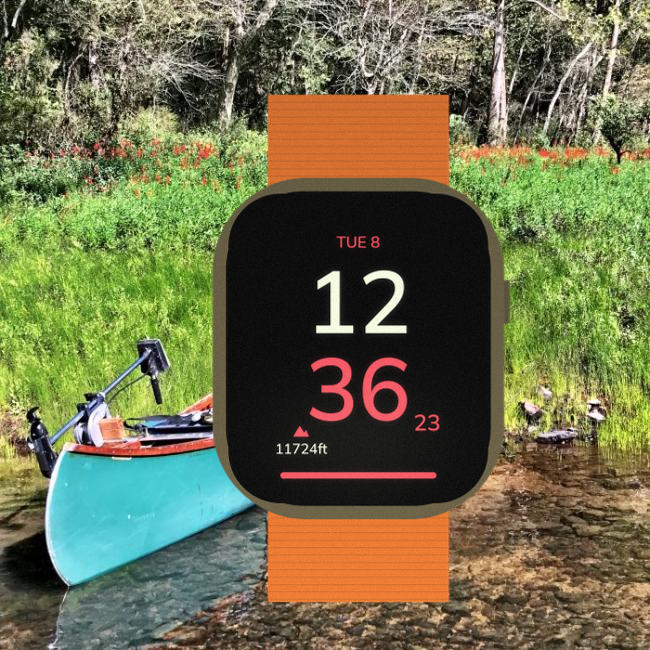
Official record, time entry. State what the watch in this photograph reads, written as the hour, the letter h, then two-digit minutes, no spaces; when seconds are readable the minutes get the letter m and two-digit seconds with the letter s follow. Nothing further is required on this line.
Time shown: 12h36m23s
